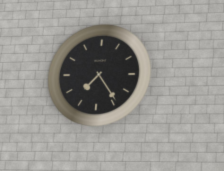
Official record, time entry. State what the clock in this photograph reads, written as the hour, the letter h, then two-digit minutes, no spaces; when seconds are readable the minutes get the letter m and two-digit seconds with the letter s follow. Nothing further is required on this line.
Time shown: 7h24
